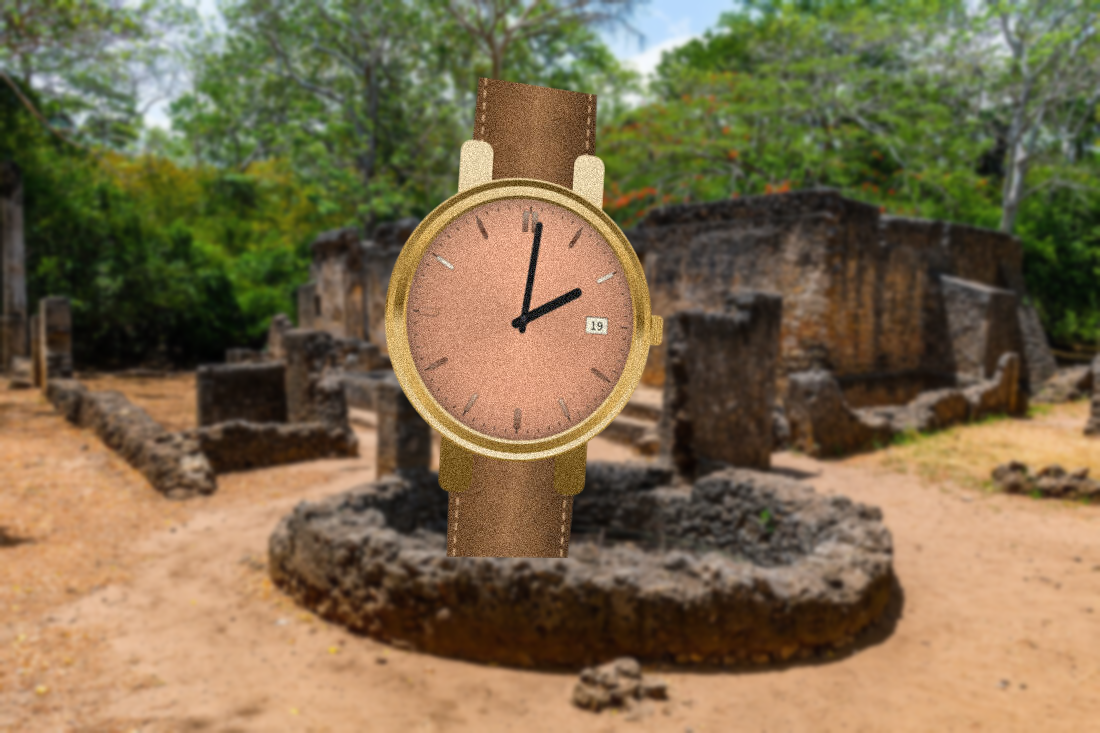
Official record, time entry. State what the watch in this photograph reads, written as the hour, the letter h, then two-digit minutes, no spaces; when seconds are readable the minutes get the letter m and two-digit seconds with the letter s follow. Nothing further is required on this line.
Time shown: 2h01
